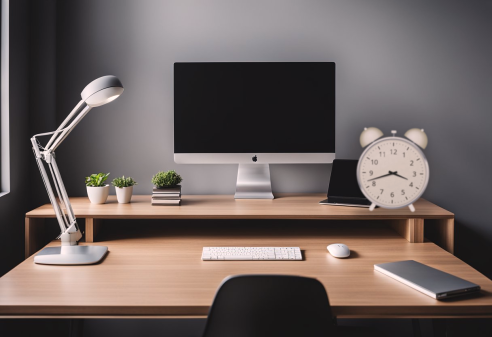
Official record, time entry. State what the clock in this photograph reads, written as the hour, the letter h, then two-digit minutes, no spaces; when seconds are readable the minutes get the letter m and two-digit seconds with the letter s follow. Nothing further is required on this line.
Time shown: 3h42
